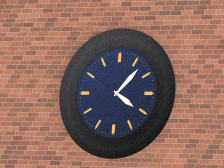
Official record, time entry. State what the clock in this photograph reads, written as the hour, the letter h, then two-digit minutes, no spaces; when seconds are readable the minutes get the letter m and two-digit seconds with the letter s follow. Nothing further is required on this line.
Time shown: 4h07
